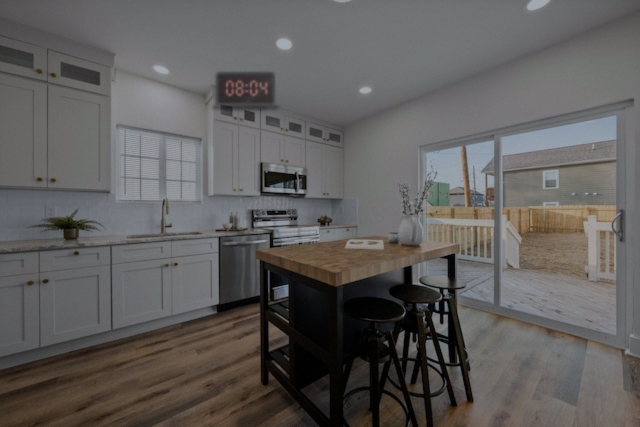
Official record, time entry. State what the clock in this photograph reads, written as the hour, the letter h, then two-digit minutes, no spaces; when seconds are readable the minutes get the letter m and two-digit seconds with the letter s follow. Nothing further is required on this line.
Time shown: 8h04
